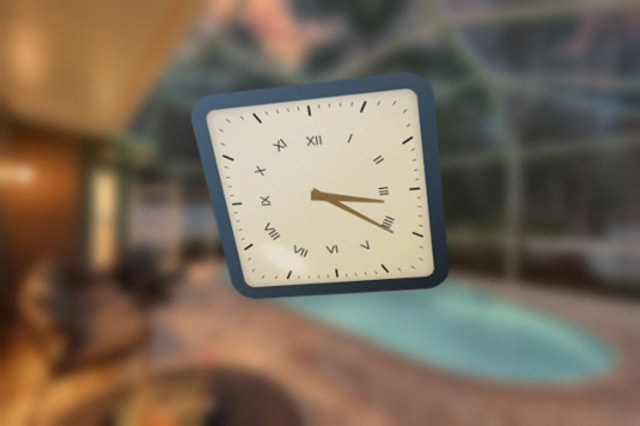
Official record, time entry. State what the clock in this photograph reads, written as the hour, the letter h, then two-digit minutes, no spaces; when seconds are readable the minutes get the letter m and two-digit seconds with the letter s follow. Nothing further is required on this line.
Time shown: 3h21
